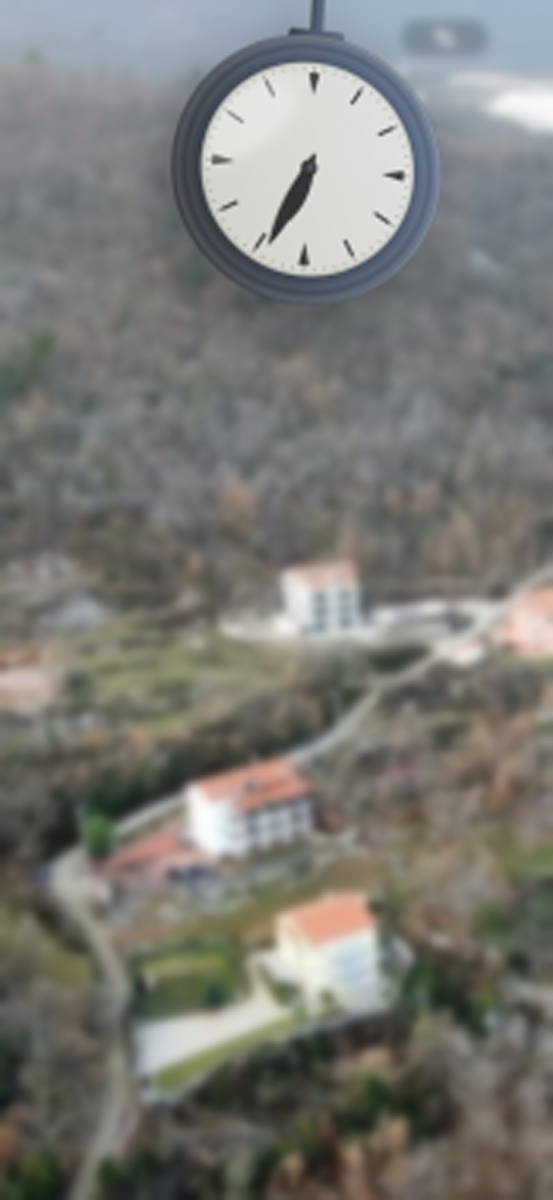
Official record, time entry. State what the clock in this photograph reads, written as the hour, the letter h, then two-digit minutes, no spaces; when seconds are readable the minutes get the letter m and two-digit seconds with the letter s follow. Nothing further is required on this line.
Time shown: 6h34
